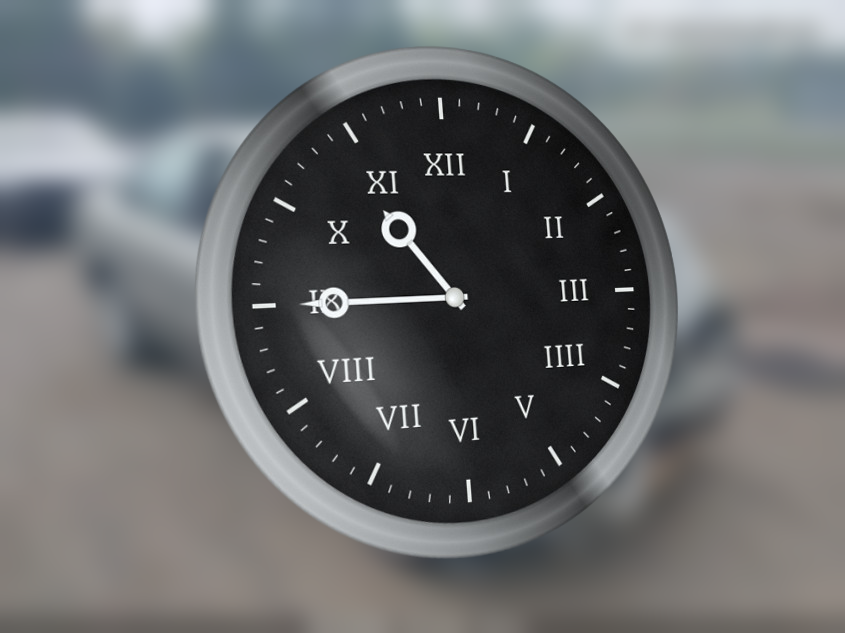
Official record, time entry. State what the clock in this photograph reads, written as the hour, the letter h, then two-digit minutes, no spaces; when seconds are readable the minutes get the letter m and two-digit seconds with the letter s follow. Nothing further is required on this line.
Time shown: 10h45
